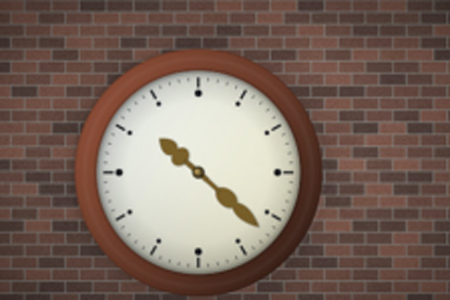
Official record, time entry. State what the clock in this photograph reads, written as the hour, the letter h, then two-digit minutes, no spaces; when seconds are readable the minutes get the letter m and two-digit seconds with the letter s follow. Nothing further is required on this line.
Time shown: 10h22
